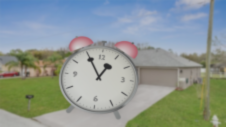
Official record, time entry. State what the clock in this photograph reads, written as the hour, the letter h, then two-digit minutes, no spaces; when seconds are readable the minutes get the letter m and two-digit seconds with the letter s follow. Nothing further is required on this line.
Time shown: 12h55
